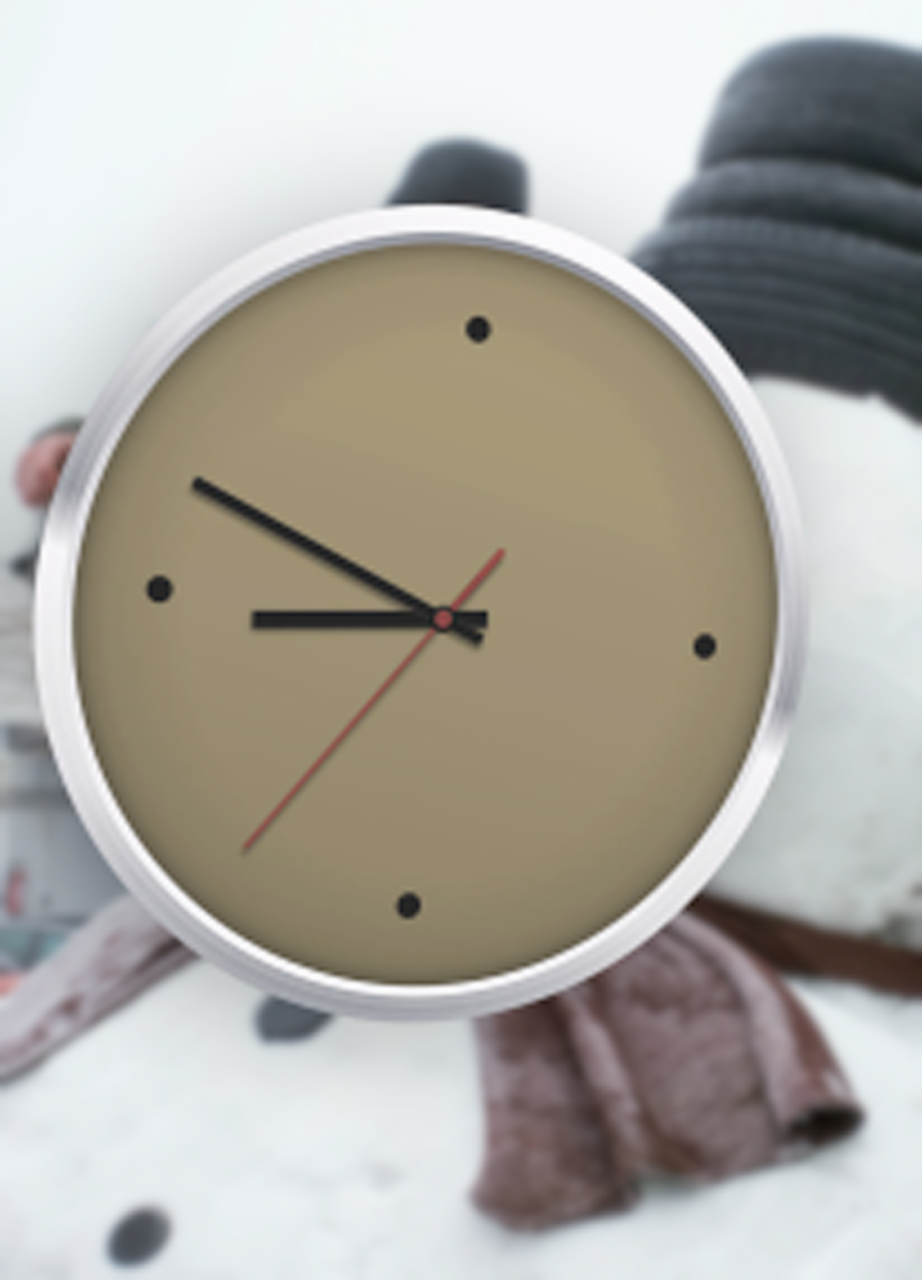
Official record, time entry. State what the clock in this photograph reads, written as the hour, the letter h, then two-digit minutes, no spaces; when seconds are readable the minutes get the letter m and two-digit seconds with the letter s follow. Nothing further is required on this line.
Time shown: 8h48m36s
